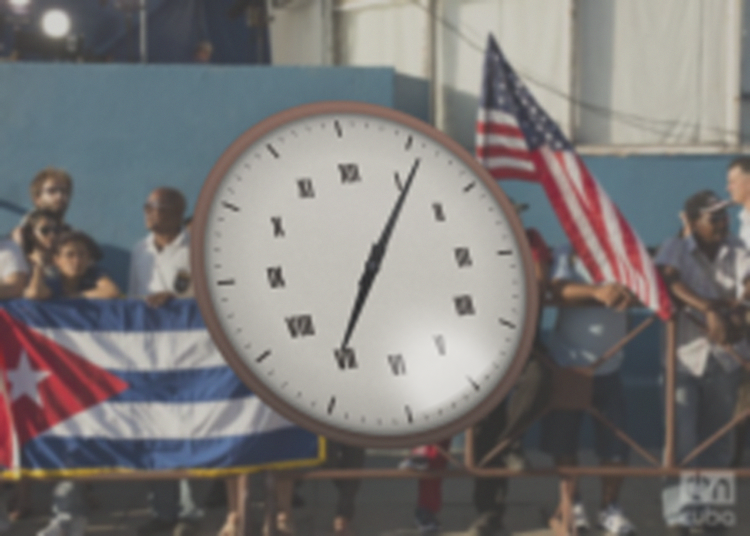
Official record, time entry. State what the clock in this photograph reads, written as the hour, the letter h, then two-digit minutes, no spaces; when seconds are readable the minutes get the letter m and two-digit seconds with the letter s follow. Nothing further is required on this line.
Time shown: 7h06
